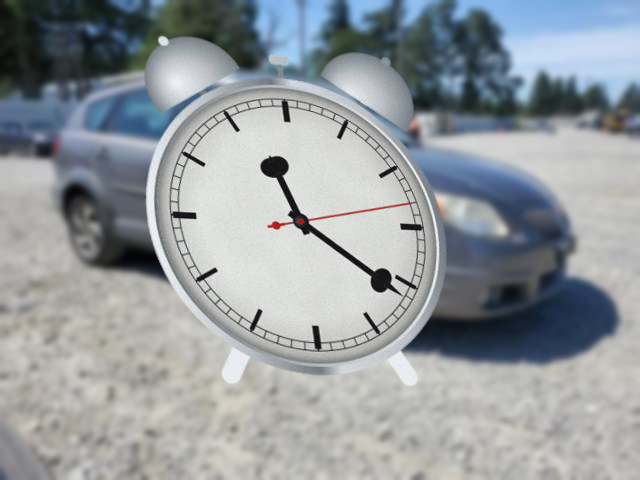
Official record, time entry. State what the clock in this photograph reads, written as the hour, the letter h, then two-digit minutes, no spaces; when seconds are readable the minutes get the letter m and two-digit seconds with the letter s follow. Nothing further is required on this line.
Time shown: 11h21m13s
